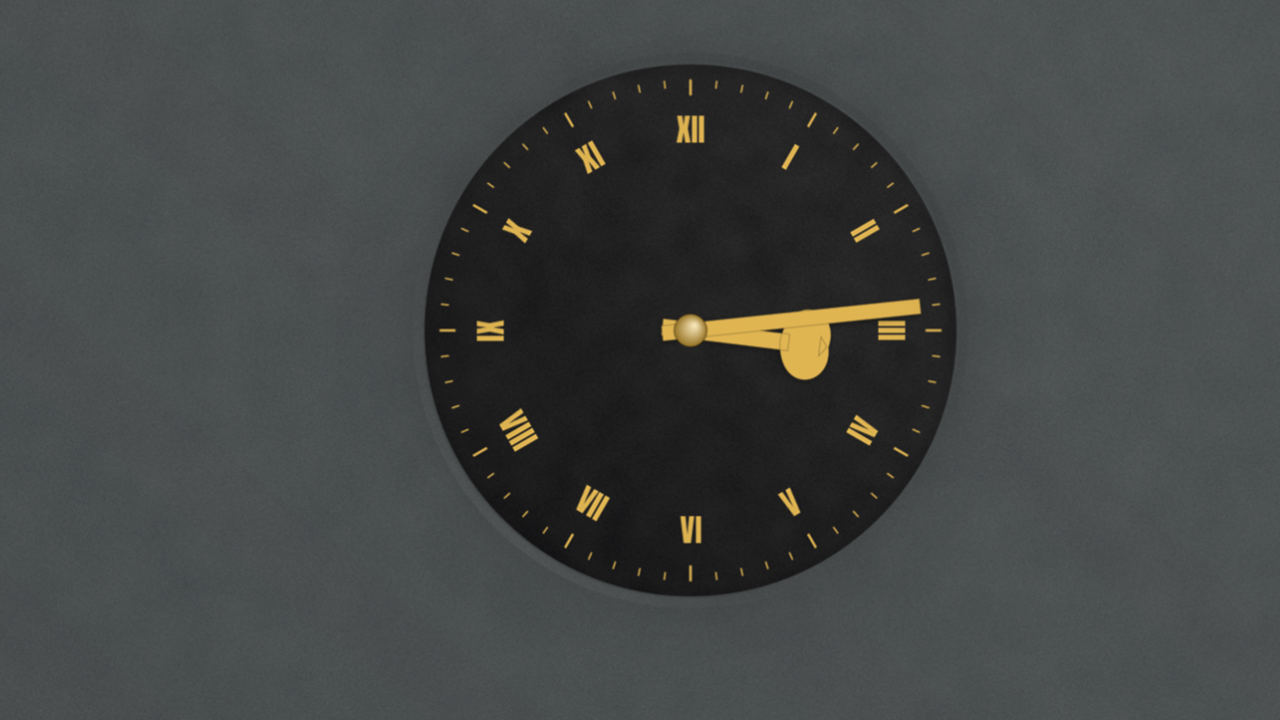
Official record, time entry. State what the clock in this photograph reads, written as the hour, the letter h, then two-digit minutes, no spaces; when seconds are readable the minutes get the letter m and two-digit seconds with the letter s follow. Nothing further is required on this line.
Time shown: 3h14
